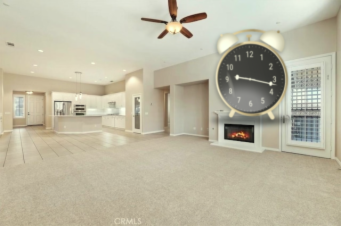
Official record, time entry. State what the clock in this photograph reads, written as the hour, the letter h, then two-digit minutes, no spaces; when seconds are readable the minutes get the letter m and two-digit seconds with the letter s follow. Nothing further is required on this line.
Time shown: 9h17
